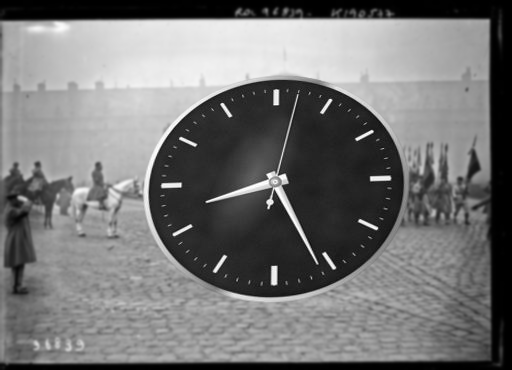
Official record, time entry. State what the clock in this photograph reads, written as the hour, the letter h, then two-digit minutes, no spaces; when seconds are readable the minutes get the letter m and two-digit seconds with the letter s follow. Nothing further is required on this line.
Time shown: 8h26m02s
